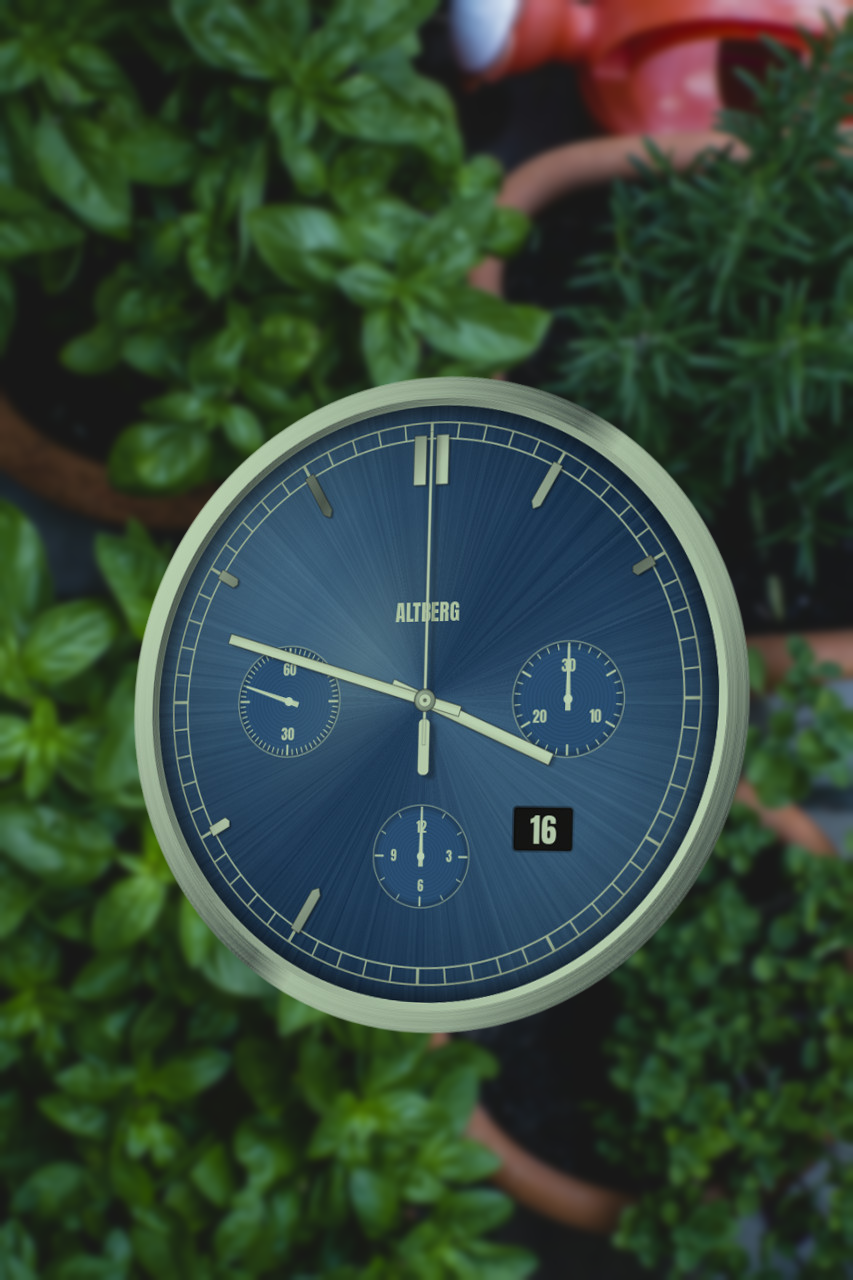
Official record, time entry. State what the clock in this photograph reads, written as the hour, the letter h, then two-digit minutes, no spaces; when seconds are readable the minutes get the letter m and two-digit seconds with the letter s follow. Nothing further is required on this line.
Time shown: 3h47m48s
